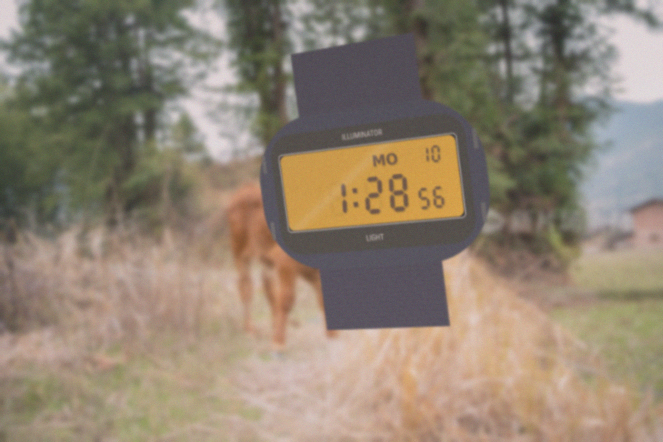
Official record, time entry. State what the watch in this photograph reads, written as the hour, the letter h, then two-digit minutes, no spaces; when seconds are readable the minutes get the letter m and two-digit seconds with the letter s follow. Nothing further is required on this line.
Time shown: 1h28m56s
